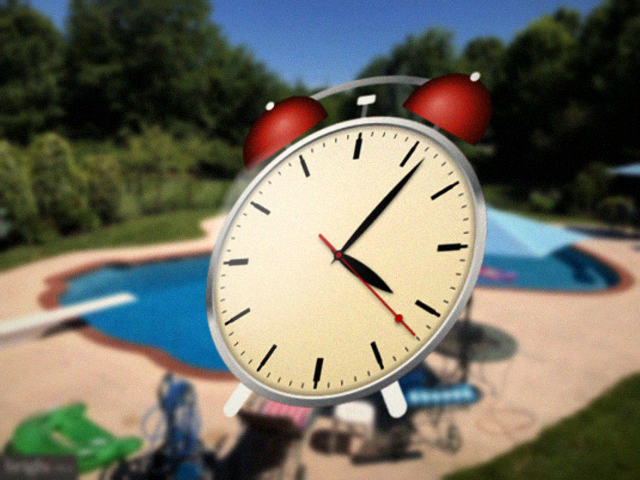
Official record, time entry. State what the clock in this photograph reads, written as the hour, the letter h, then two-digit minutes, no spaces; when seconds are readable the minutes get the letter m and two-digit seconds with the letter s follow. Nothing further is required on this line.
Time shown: 4h06m22s
